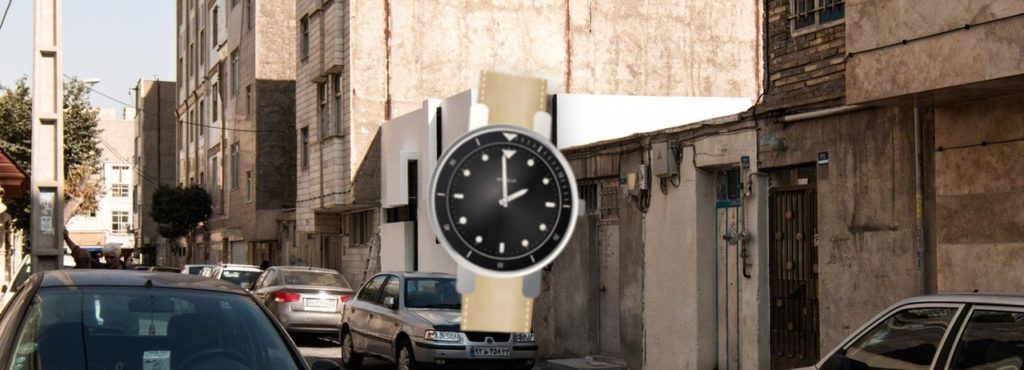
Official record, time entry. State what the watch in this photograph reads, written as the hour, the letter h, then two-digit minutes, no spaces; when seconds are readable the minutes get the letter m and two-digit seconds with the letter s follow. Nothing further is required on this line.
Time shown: 1h59
